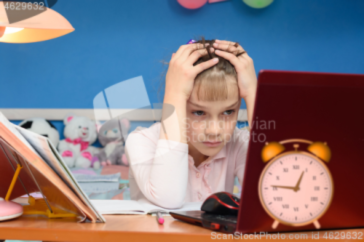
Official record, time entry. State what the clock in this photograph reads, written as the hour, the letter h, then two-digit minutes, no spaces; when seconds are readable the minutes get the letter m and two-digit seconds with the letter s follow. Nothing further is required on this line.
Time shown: 12h46
